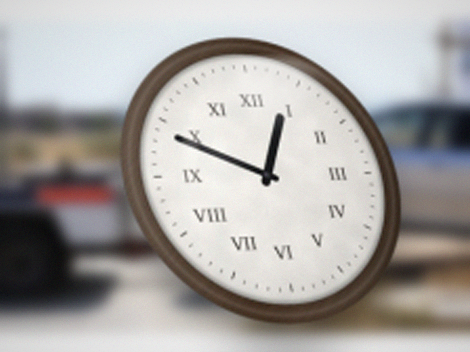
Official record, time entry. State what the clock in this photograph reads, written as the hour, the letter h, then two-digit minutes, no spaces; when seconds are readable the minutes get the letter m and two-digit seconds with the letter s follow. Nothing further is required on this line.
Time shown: 12h49
